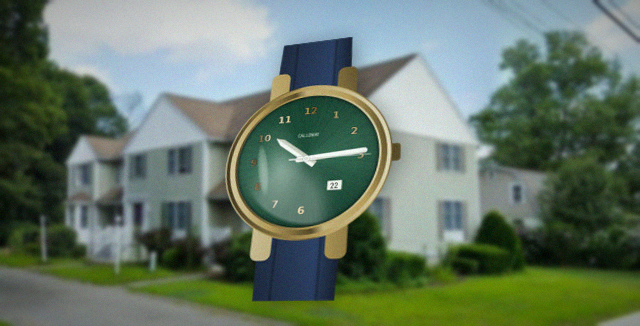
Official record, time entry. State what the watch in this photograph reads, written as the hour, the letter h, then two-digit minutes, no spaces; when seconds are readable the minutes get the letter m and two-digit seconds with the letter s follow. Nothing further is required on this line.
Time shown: 10h14m15s
